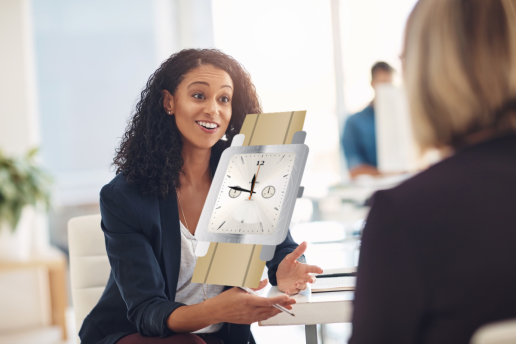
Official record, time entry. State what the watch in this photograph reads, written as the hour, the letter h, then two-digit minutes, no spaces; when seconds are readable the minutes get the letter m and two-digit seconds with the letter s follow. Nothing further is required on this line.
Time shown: 11h47
